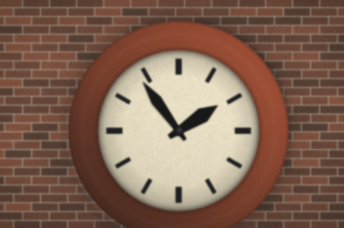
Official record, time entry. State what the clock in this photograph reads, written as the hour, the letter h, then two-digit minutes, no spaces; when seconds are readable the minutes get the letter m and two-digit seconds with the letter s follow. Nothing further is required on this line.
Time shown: 1h54
